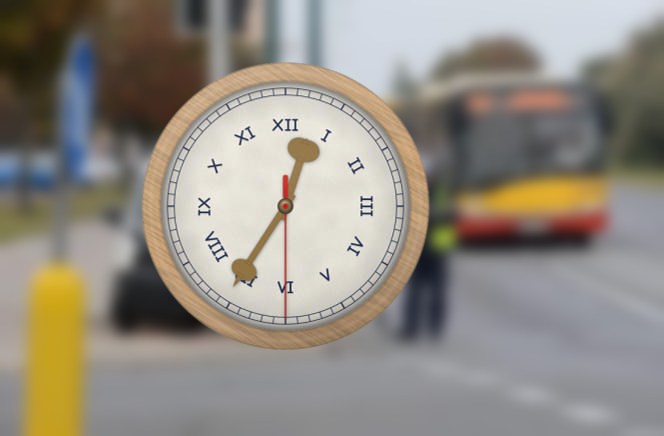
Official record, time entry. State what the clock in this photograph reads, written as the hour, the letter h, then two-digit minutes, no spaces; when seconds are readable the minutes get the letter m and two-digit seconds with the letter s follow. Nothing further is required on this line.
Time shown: 12h35m30s
